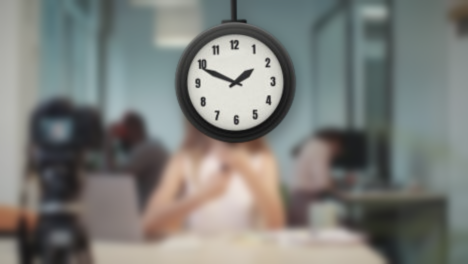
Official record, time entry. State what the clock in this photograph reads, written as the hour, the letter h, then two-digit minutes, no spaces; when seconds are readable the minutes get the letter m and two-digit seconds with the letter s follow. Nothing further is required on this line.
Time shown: 1h49
